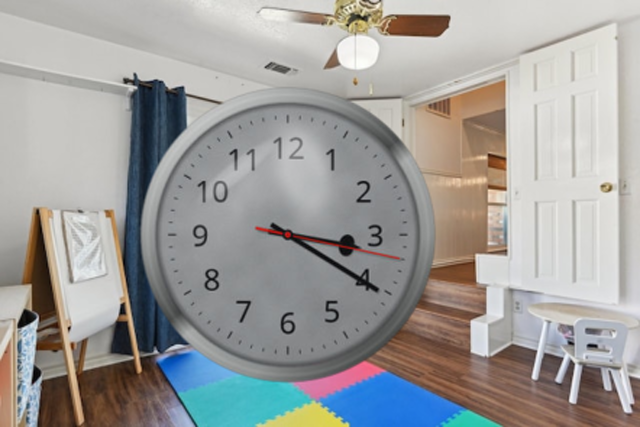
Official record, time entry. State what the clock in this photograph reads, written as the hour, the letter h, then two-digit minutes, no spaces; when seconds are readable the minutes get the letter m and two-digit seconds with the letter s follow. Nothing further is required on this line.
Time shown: 3h20m17s
